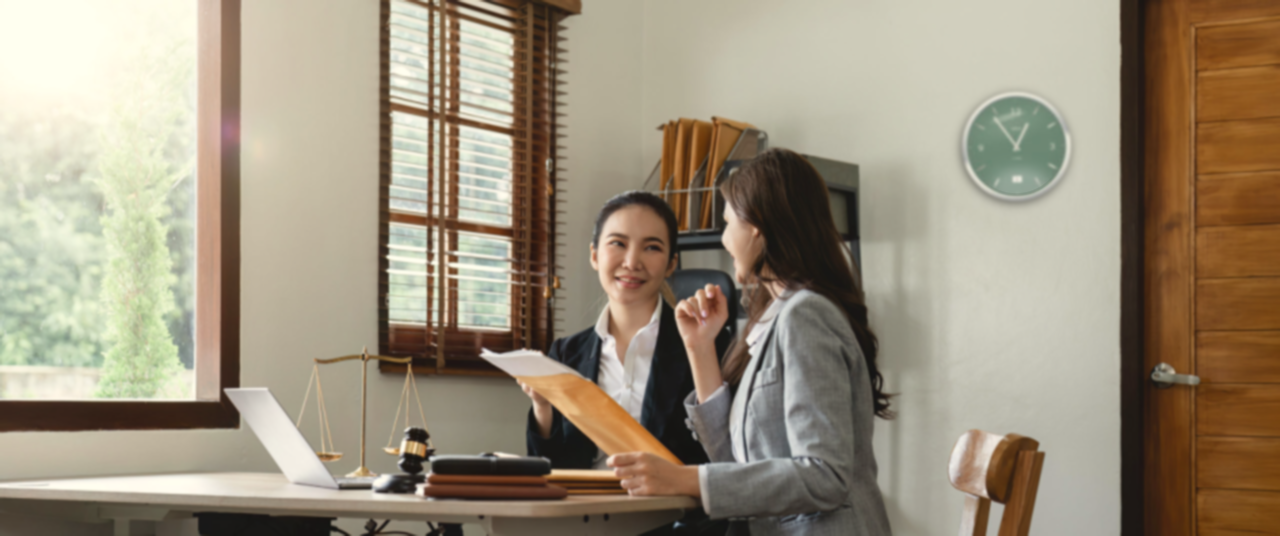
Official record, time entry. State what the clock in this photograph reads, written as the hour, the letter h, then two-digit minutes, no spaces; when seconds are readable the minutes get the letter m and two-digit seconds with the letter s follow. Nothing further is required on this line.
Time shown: 12h54
